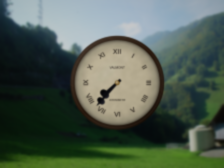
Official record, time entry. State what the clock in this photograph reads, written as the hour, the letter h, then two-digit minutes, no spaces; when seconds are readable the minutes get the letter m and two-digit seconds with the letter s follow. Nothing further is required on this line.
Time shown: 7h37
